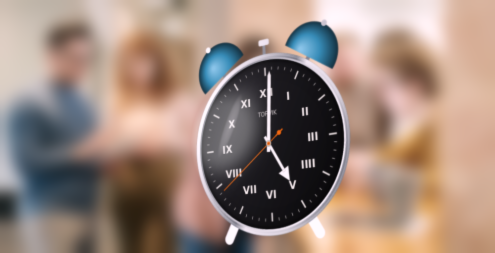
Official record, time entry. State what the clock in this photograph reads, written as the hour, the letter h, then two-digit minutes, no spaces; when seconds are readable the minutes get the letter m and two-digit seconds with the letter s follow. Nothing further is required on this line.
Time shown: 5h00m39s
